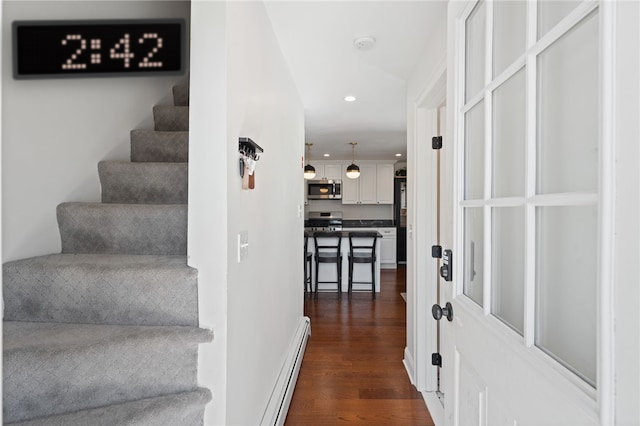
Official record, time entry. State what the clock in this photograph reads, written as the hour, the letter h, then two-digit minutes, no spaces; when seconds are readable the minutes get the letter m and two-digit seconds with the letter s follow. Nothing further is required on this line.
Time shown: 2h42
